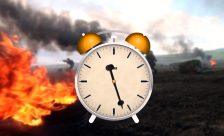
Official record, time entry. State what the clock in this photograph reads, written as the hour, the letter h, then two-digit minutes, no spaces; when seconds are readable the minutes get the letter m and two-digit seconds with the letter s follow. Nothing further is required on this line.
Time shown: 11h27
